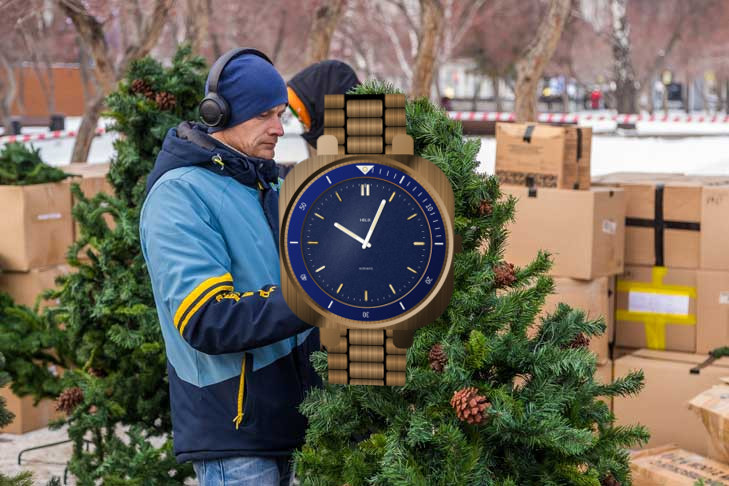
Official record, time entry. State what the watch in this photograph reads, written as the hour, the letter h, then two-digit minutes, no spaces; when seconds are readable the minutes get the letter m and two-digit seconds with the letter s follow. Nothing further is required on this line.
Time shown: 10h04
